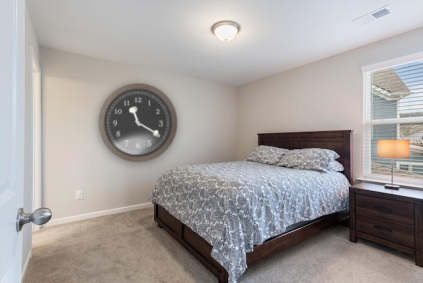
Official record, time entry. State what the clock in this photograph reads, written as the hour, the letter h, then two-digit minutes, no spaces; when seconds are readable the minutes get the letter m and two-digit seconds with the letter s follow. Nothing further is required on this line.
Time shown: 11h20
